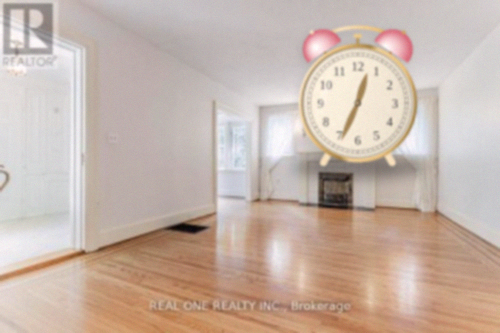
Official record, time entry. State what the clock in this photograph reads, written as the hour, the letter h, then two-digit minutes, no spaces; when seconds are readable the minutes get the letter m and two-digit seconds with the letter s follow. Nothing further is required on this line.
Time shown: 12h34
